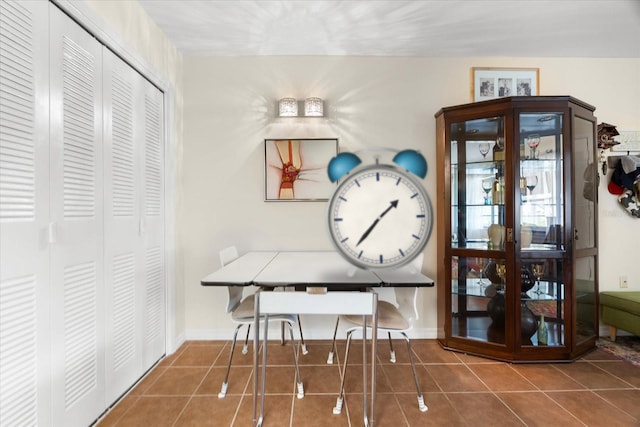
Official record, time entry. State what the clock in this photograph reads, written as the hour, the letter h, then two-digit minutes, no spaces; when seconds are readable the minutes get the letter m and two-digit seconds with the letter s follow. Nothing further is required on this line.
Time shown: 1h37
